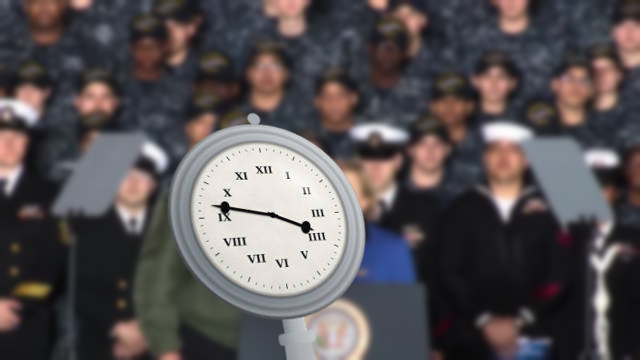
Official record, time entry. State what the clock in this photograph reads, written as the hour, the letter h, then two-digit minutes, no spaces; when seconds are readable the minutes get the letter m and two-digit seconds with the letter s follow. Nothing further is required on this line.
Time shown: 3h47
